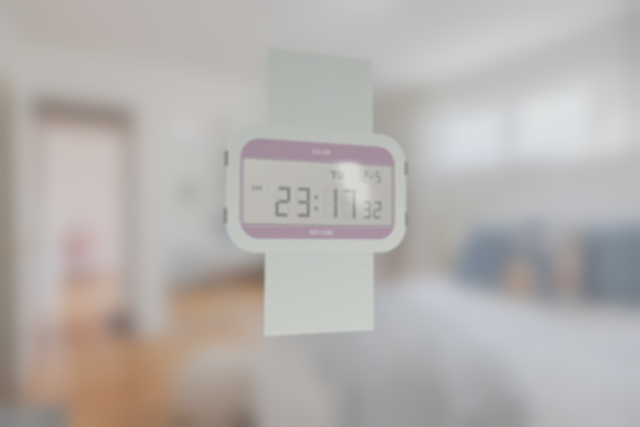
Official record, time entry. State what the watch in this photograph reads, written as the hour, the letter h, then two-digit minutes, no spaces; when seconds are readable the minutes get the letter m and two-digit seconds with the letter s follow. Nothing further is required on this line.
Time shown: 23h17m32s
